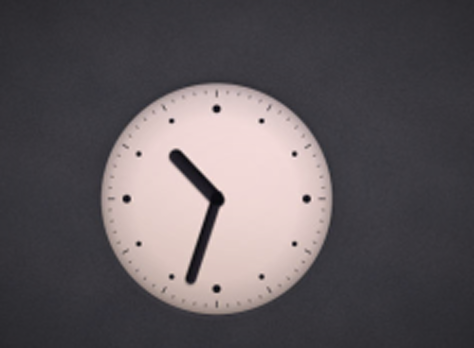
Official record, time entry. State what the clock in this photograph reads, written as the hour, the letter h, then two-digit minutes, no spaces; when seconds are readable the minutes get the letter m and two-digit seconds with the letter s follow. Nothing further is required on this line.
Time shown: 10h33
